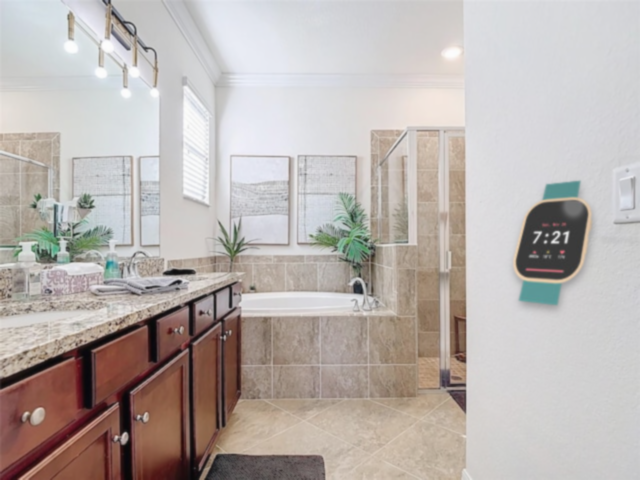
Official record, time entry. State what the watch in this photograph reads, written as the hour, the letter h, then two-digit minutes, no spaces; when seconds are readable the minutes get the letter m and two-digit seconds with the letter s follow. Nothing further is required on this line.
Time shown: 7h21
